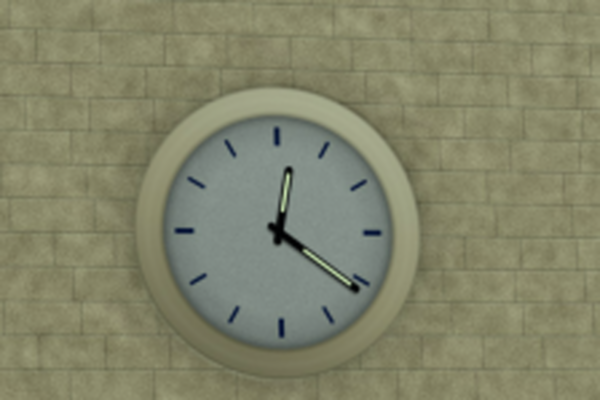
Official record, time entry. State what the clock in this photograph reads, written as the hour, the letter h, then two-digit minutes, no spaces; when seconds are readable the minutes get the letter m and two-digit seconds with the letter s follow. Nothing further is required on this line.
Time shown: 12h21
